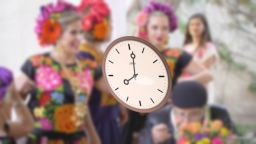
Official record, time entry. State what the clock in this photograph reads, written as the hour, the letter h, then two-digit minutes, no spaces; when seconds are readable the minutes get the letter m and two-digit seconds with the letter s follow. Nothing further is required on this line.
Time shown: 8h01
